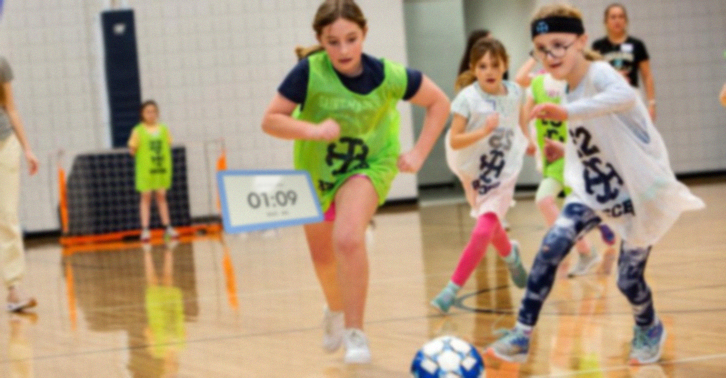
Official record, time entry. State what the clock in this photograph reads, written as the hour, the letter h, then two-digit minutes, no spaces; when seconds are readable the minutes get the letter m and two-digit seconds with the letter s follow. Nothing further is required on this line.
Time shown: 1h09
